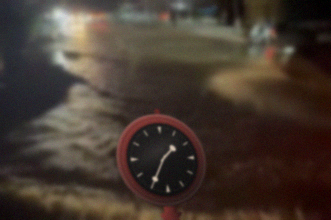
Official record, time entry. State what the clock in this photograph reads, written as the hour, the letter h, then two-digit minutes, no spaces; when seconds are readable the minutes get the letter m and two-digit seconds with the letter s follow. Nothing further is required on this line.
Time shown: 1h35
